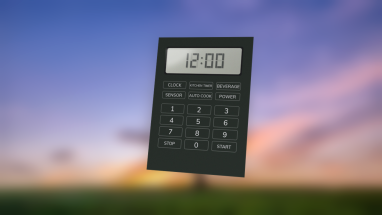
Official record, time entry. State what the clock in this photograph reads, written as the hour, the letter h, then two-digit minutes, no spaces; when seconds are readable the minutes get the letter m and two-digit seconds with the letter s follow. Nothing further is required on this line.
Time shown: 12h00
